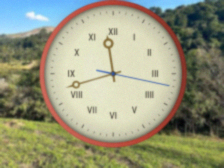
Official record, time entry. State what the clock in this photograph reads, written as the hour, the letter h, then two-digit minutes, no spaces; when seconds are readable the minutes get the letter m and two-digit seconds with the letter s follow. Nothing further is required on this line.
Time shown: 11h42m17s
